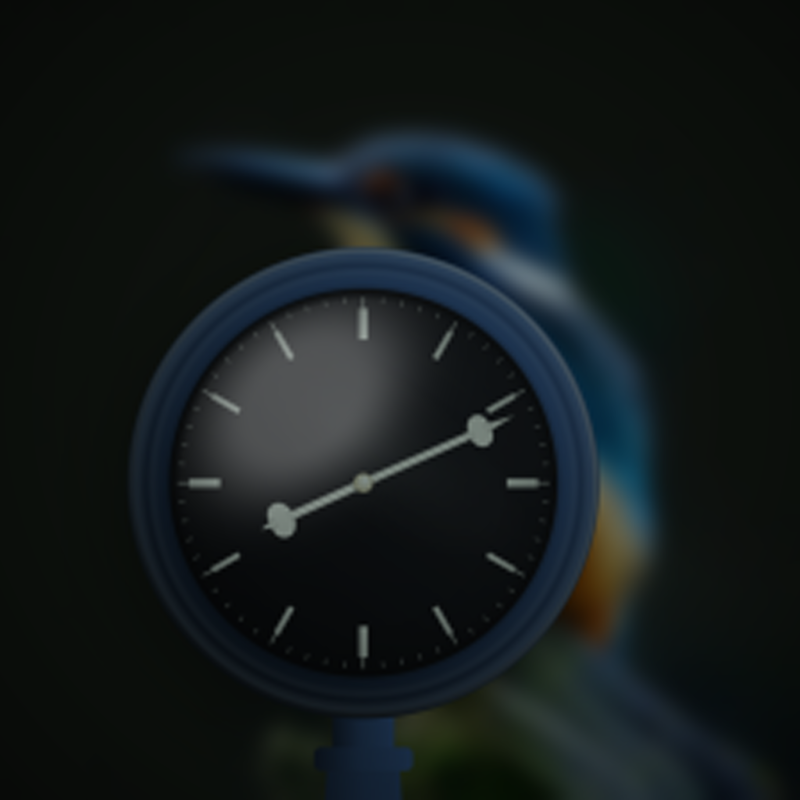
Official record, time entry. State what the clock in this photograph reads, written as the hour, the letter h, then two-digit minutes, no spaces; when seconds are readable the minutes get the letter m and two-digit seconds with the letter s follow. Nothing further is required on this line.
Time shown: 8h11
